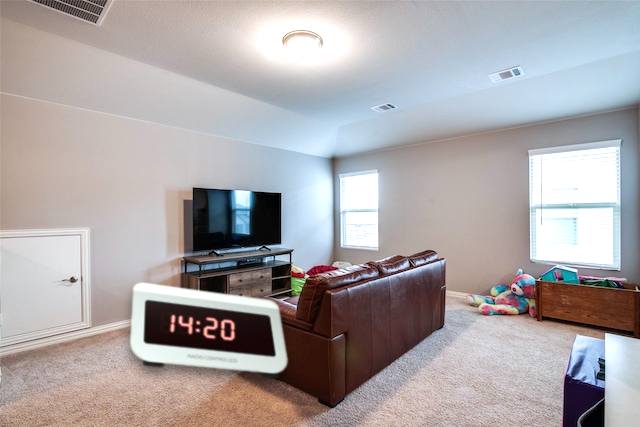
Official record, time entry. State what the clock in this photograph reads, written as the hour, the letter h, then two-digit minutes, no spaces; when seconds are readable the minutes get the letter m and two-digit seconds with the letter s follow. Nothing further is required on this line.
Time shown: 14h20
